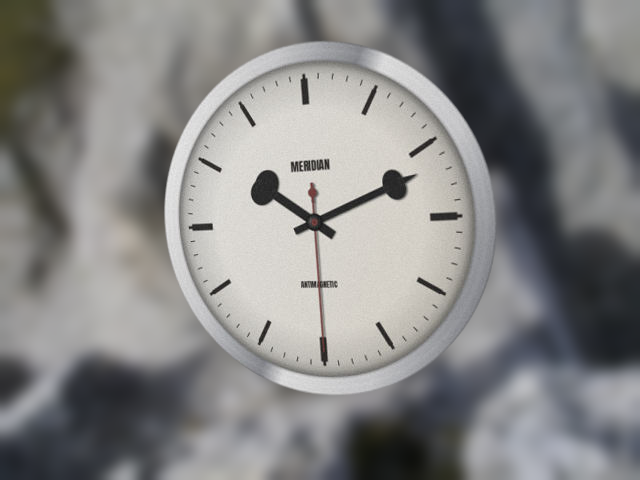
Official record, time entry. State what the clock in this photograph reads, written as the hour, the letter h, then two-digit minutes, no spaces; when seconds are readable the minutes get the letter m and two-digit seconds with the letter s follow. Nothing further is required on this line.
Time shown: 10h11m30s
